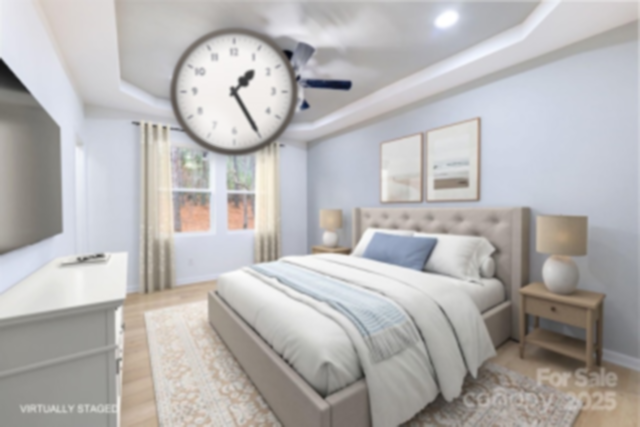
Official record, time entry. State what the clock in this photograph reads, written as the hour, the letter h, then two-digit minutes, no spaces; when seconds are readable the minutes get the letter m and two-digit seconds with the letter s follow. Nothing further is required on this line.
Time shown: 1h25
